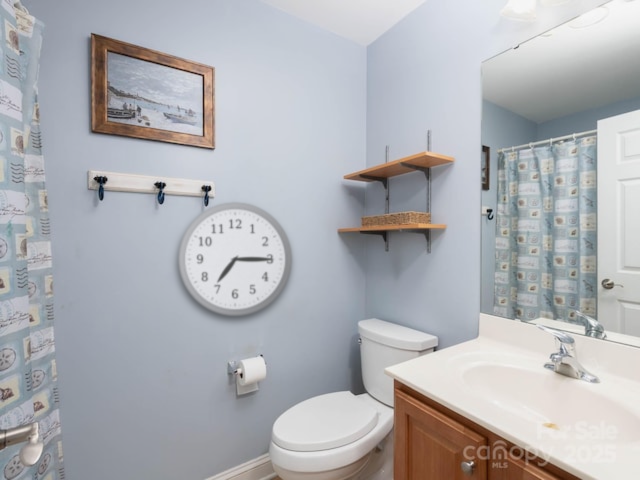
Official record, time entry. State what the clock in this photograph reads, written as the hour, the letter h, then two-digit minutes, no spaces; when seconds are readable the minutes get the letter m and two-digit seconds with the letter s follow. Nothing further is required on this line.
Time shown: 7h15
